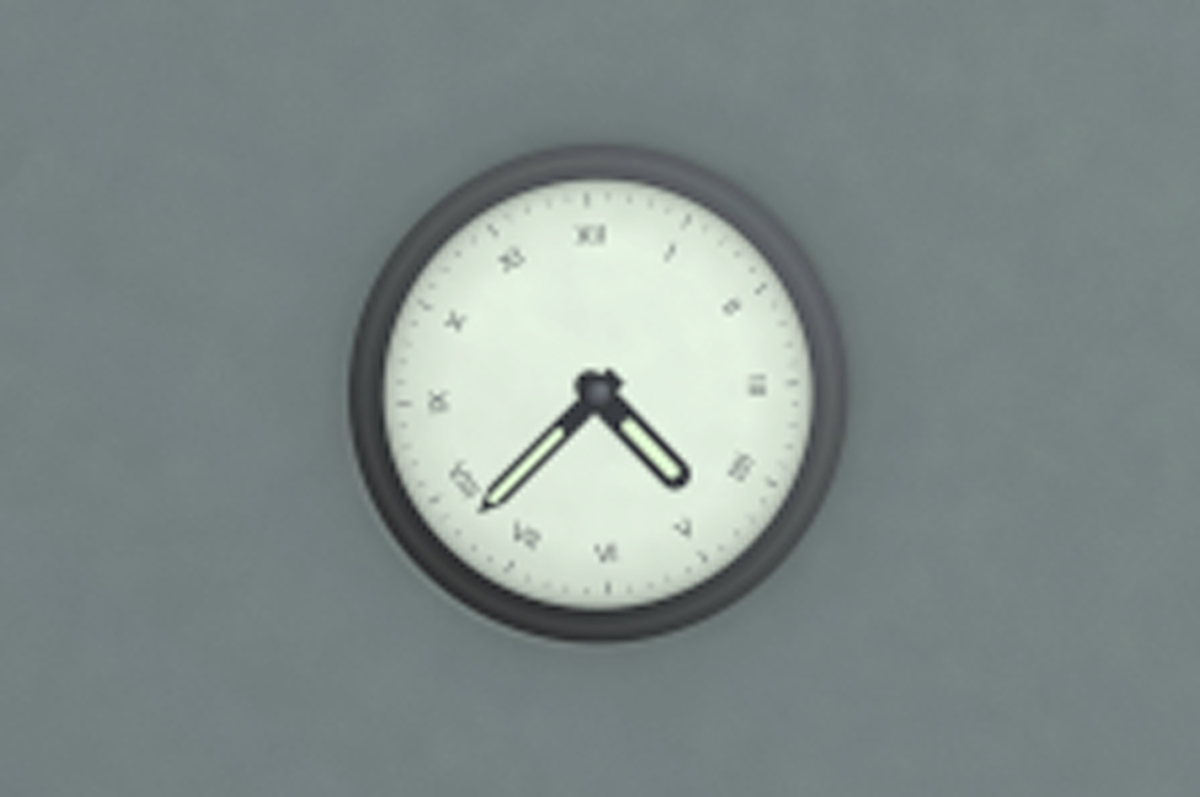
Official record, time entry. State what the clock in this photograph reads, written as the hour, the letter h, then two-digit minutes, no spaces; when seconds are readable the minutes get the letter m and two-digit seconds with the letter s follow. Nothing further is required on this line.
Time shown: 4h38
